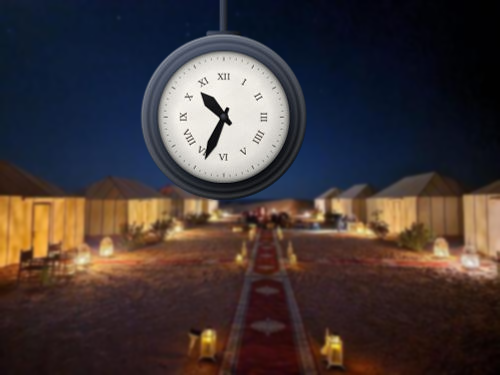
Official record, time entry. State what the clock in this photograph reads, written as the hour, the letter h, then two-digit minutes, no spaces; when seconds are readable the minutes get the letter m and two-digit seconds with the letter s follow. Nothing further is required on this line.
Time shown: 10h34
